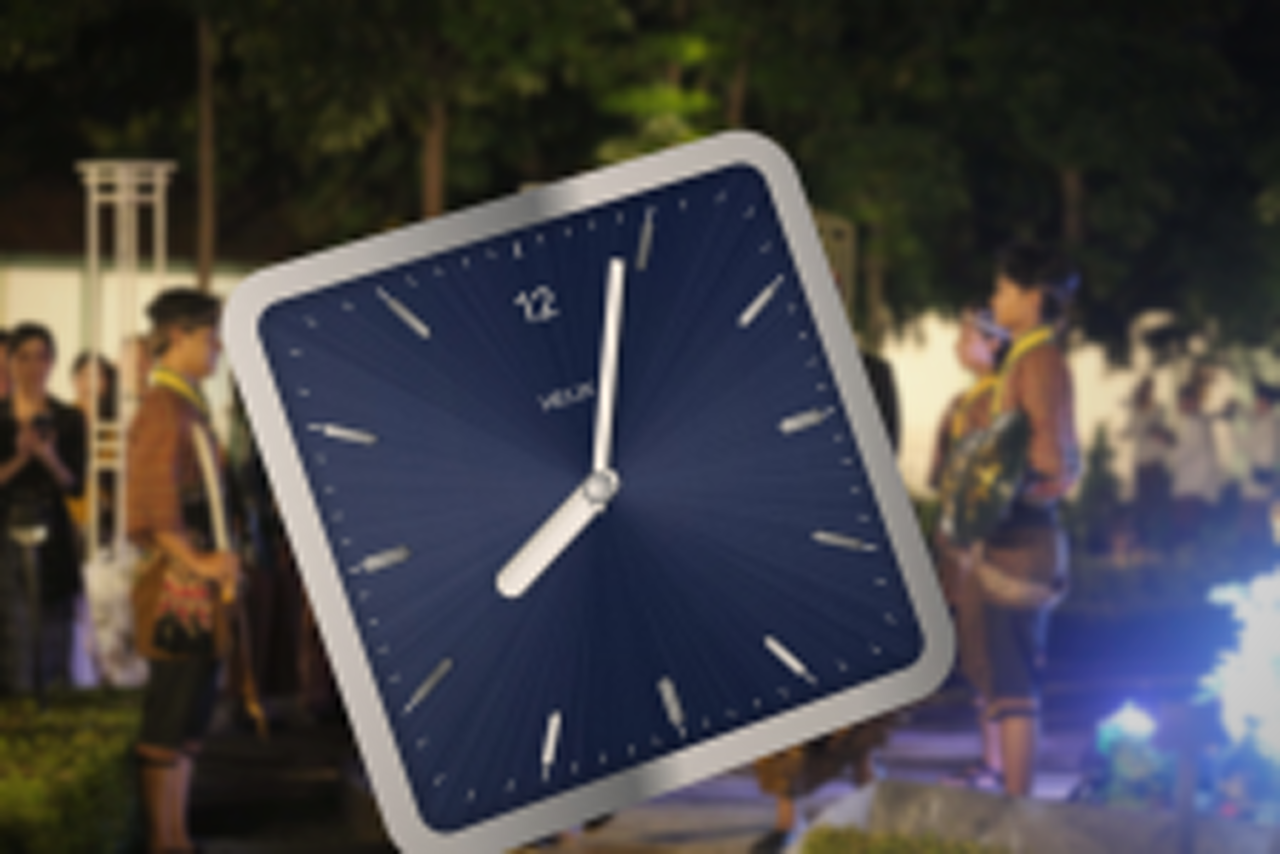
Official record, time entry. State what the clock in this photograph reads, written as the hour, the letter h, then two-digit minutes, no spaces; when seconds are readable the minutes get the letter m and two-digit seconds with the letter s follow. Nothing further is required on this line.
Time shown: 8h04
